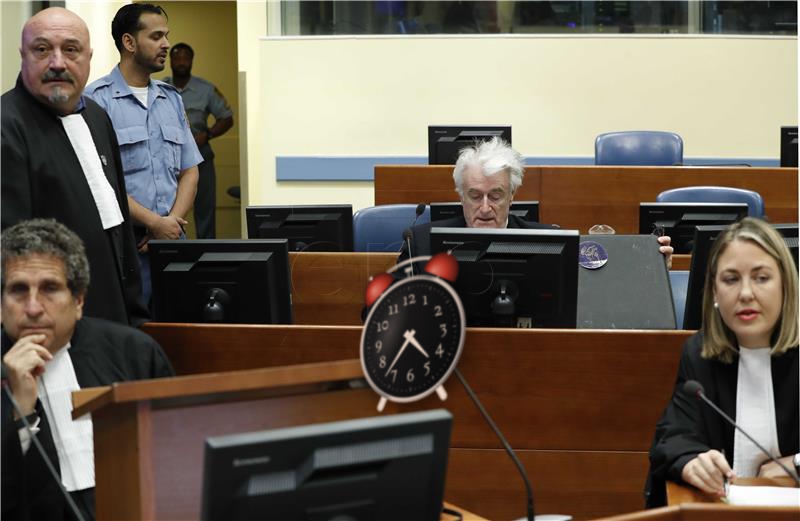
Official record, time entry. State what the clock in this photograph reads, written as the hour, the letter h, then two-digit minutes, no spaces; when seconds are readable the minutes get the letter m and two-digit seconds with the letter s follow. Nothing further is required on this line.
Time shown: 4h37
